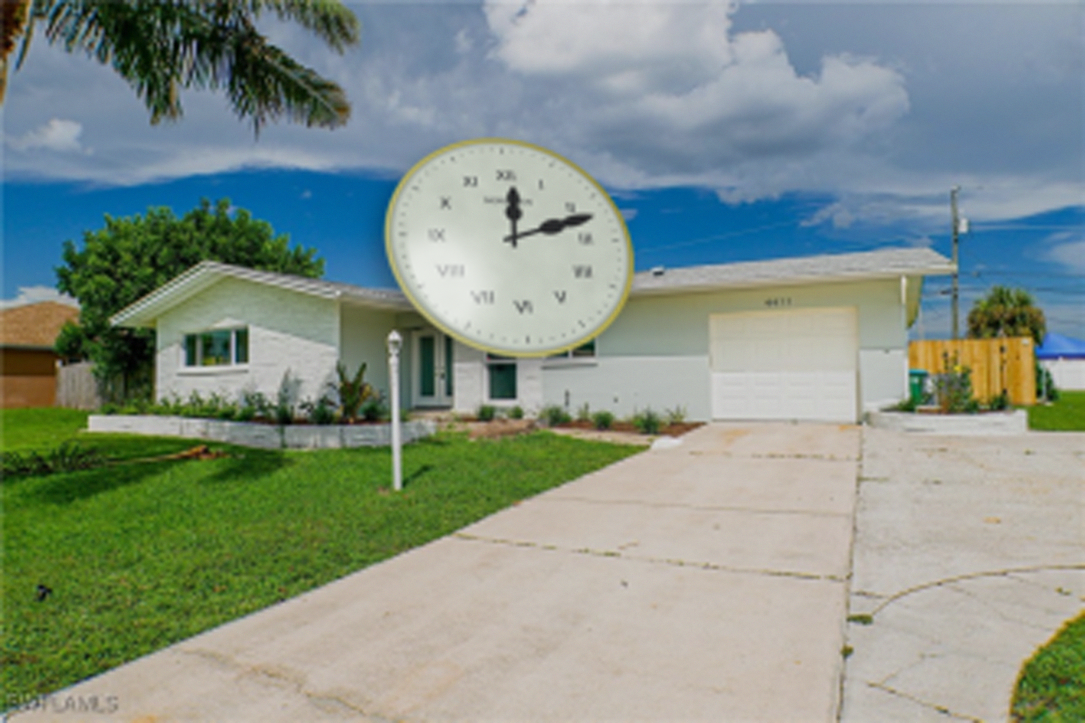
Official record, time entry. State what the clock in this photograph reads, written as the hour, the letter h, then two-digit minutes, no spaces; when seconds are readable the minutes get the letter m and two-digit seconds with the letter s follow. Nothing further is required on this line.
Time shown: 12h12
